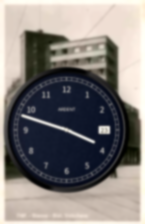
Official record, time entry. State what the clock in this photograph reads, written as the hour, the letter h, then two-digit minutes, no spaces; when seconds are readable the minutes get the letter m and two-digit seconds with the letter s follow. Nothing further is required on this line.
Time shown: 3h48
